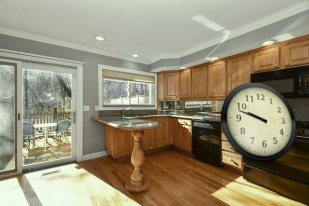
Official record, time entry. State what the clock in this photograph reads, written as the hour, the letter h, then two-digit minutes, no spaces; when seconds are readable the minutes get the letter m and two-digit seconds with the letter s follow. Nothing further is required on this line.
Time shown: 9h48
